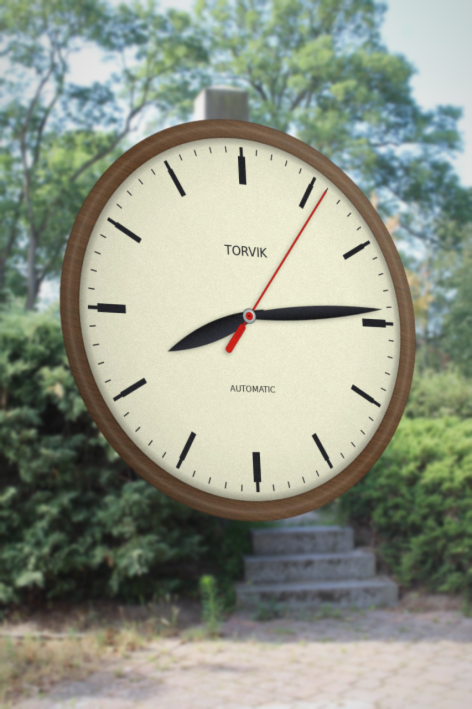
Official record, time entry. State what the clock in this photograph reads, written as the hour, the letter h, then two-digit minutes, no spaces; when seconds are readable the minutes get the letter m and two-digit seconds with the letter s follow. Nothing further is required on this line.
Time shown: 8h14m06s
